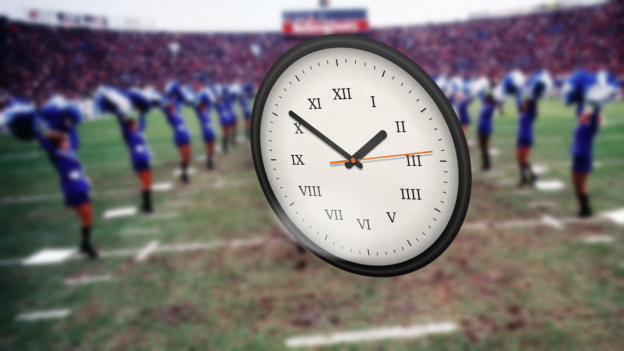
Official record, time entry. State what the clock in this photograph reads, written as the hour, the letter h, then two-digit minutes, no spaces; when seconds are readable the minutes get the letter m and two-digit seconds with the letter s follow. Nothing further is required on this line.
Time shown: 1h51m14s
